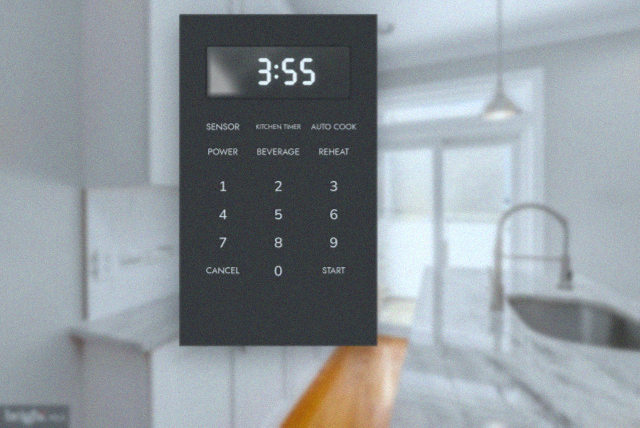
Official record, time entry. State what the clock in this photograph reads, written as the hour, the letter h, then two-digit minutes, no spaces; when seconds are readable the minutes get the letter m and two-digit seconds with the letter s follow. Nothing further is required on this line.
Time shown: 3h55
